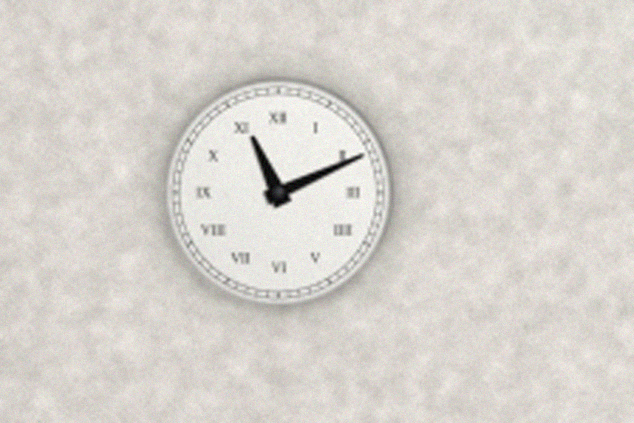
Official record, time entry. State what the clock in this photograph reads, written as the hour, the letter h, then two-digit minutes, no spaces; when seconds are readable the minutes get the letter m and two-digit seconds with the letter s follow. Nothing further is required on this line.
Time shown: 11h11
